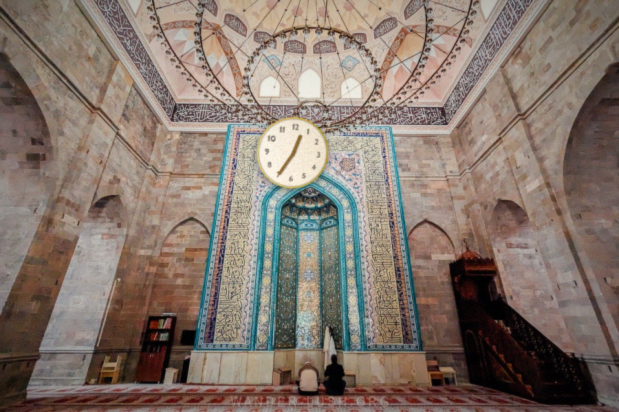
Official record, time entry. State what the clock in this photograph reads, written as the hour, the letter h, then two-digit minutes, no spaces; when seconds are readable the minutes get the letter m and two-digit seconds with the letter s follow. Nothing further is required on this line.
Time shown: 12h35
